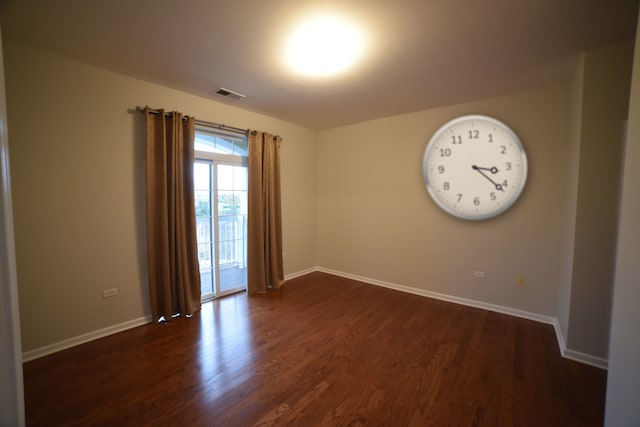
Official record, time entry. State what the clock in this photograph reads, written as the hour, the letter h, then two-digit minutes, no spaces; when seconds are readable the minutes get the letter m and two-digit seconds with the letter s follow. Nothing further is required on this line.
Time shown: 3h22
